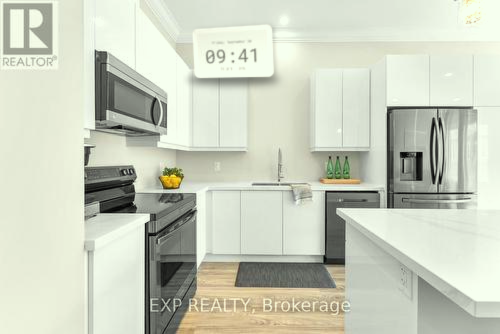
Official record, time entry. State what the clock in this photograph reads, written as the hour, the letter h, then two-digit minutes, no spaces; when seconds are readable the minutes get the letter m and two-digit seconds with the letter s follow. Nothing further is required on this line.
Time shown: 9h41
